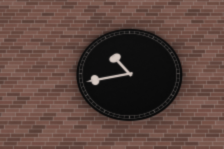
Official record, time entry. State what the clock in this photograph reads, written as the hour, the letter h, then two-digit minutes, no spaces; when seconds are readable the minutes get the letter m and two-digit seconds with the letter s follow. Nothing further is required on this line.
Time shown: 10h43
